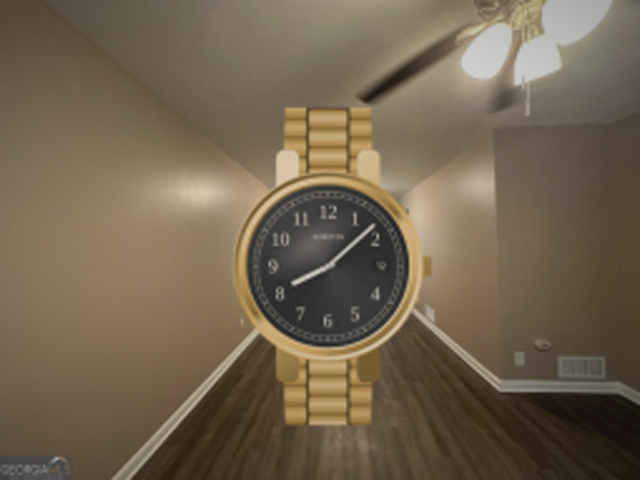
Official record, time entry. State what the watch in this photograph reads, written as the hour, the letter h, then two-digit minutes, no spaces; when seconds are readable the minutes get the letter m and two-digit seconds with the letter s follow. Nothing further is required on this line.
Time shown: 8h08
